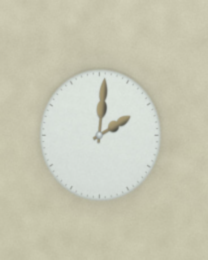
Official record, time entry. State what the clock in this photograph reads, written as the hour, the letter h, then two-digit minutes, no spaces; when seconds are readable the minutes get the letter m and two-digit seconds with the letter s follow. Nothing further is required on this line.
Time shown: 2h01
